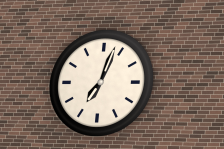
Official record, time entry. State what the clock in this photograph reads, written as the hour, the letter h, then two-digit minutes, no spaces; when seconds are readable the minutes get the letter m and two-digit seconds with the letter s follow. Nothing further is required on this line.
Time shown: 7h03
